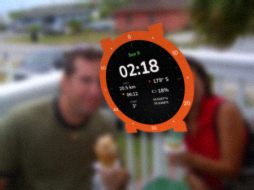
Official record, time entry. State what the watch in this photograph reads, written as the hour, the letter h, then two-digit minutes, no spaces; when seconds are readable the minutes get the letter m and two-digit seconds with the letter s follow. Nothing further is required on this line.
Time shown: 2h18
